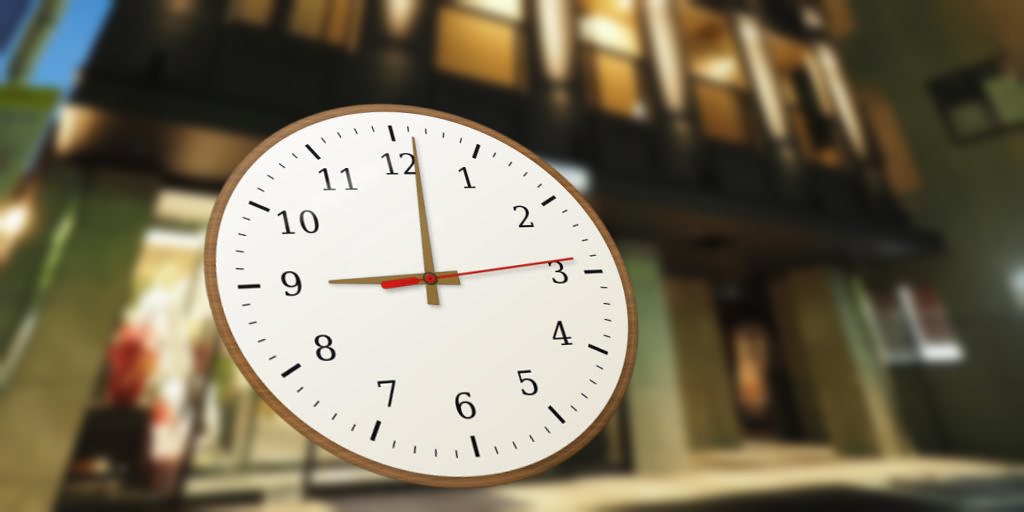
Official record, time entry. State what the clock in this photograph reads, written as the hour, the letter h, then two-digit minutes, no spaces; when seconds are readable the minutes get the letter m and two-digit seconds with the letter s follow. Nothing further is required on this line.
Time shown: 9h01m14s
